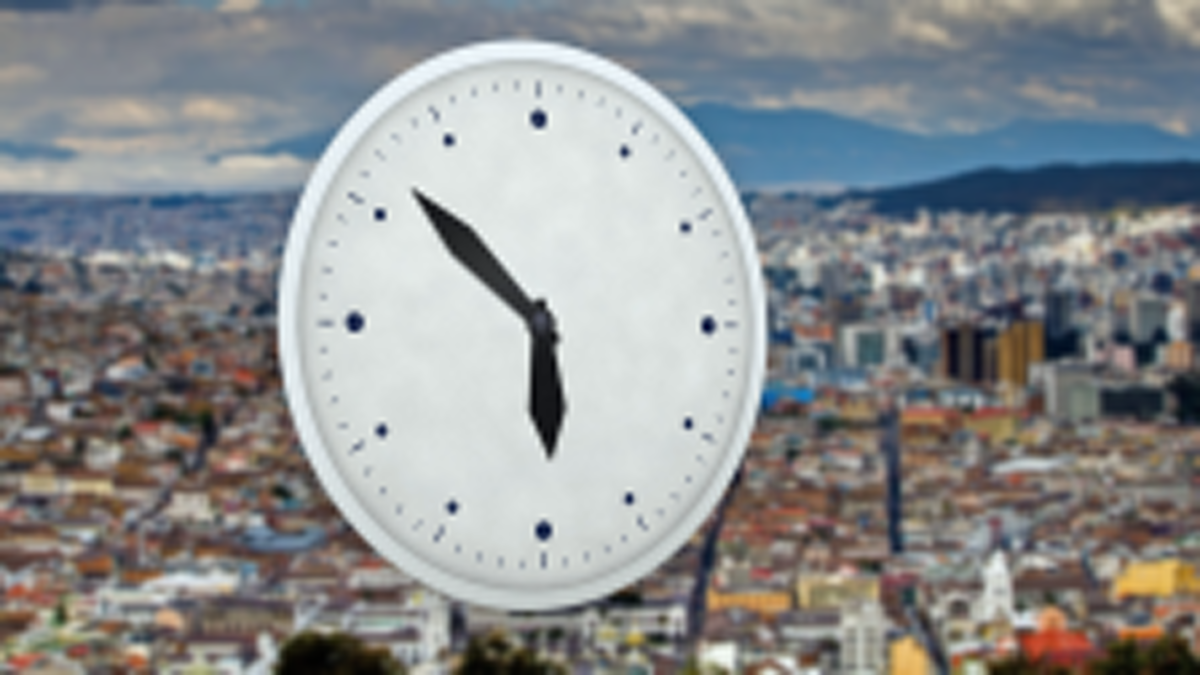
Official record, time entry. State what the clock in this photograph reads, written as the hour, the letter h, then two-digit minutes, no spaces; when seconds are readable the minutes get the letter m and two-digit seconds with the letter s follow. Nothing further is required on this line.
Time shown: 5h52
